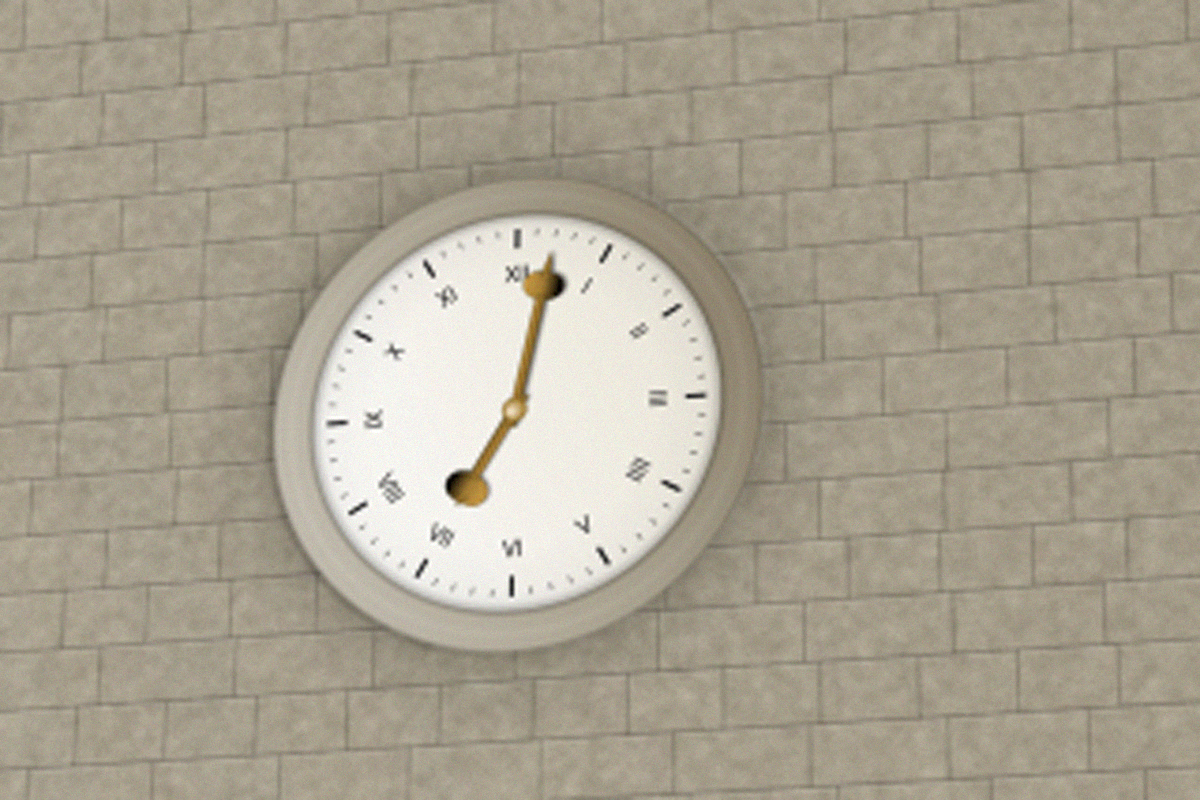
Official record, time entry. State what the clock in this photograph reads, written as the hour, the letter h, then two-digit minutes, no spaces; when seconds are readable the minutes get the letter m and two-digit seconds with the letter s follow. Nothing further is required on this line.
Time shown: 7h02
